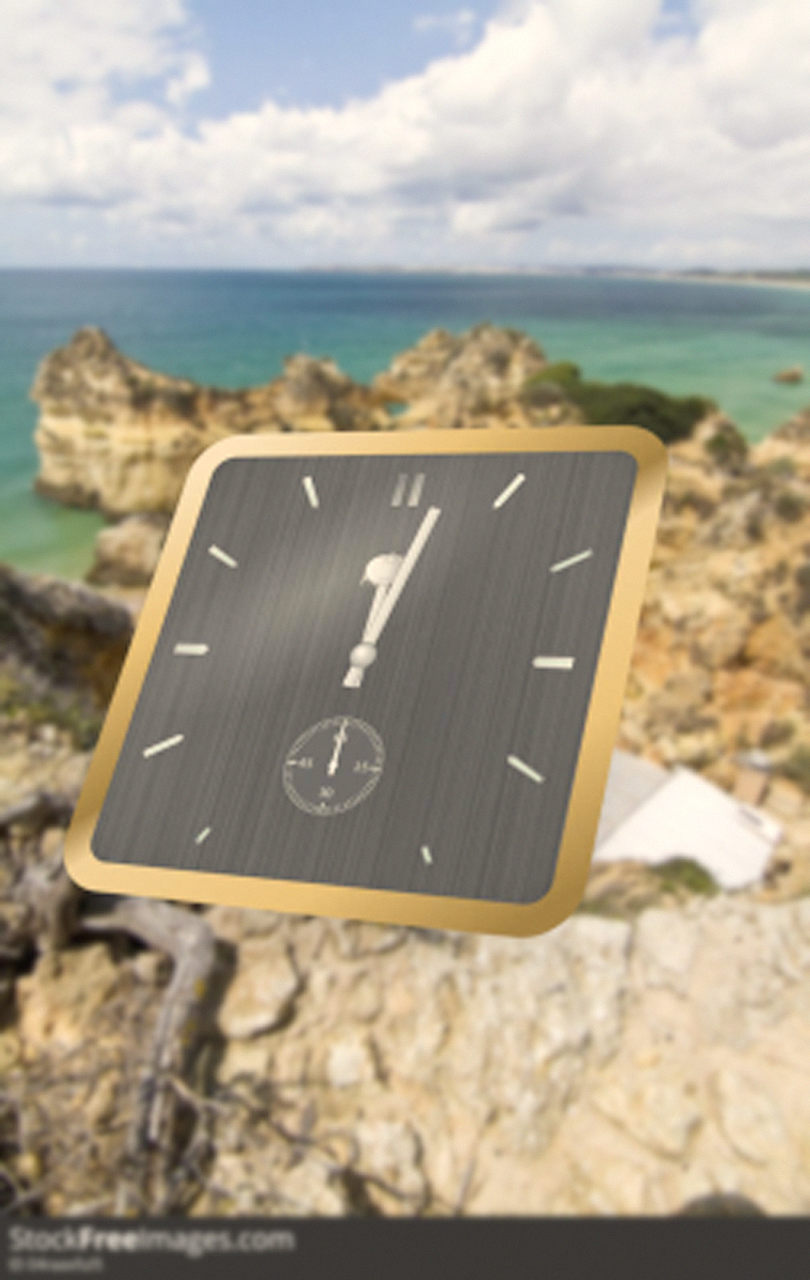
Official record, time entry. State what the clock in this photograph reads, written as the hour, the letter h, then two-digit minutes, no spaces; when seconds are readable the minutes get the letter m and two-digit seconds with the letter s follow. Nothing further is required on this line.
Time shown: 12h02
